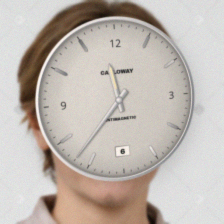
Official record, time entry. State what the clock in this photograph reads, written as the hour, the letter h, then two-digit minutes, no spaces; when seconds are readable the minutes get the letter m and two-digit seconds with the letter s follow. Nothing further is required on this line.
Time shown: 11h37
